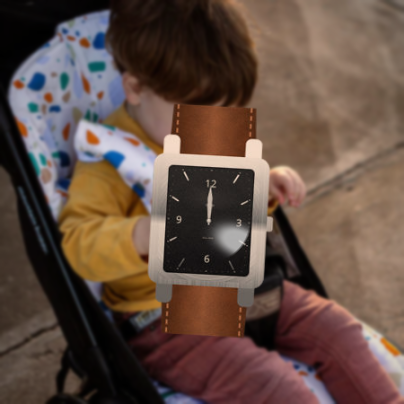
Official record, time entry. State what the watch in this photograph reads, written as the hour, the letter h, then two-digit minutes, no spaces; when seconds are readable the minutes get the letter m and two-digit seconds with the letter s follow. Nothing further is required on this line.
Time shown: 12h00
